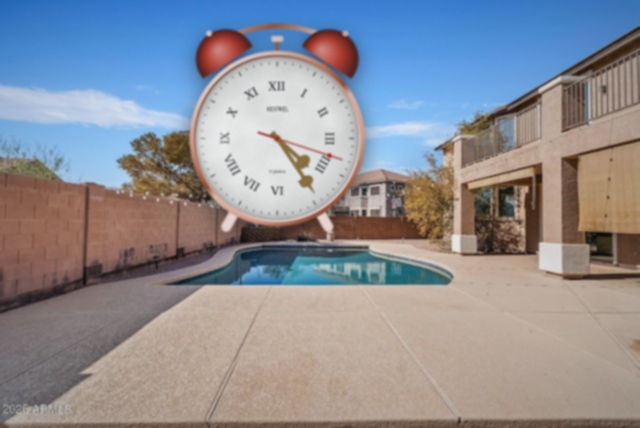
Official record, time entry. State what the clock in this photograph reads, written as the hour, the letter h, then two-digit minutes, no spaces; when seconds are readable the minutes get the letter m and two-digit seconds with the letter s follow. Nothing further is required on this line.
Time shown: 4h24m18s
